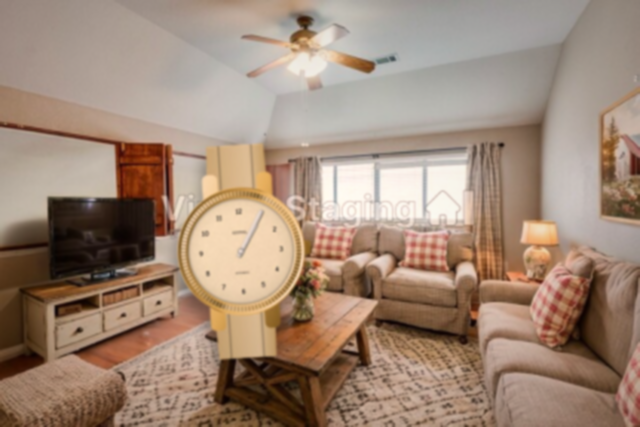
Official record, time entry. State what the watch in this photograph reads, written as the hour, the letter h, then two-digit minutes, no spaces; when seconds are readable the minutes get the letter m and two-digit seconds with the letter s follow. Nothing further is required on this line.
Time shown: 1h05
